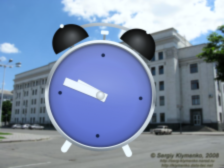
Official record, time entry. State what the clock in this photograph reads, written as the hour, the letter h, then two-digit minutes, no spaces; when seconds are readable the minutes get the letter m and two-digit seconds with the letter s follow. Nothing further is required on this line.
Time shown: 9h48
